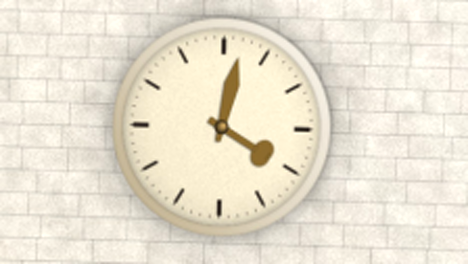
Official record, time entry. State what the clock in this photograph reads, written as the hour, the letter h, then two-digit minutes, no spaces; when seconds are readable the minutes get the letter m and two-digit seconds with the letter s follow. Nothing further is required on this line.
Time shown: 4h02
